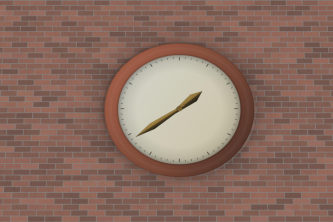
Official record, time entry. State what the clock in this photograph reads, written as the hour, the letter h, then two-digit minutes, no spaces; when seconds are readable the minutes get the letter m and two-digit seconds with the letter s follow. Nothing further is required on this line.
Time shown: 1h39
